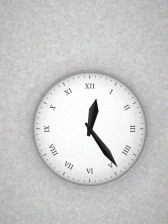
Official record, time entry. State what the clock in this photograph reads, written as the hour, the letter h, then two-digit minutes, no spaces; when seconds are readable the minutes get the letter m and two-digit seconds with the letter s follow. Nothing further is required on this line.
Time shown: 12h24
